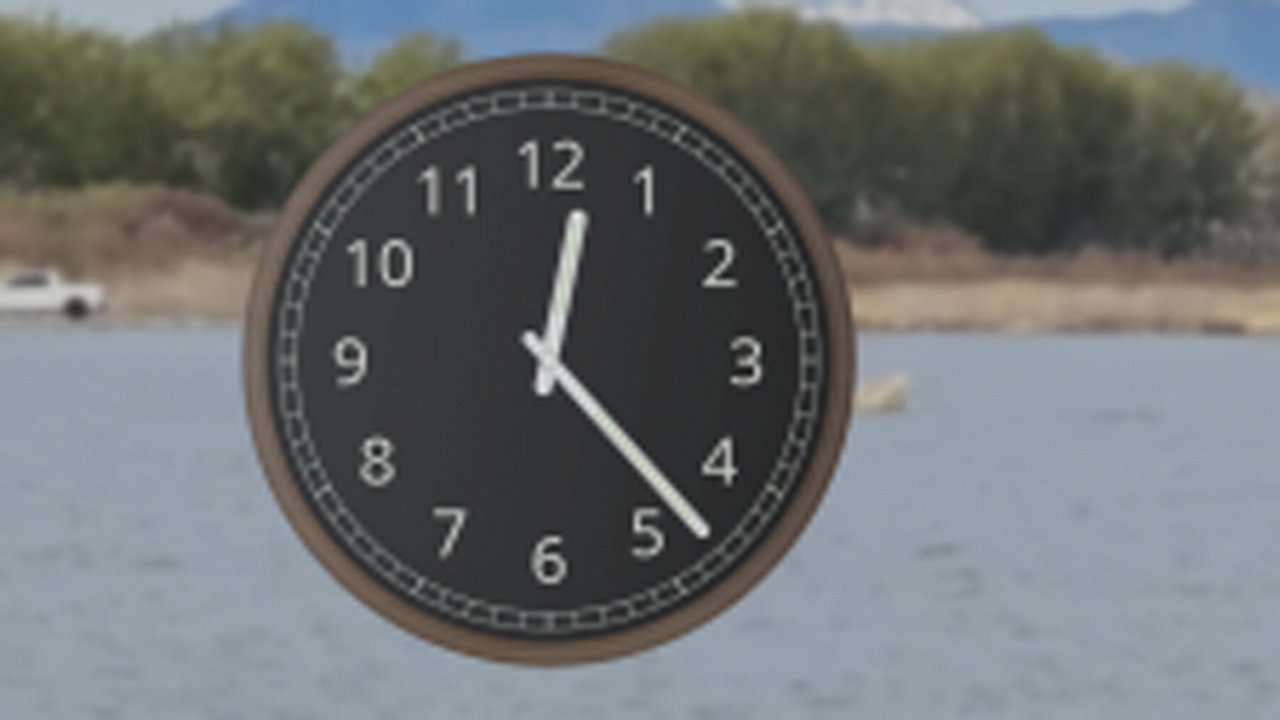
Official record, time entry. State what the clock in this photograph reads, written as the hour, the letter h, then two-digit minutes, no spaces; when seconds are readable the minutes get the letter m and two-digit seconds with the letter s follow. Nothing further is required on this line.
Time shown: 12h23
